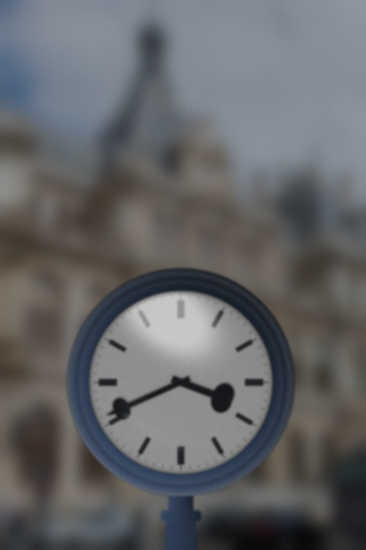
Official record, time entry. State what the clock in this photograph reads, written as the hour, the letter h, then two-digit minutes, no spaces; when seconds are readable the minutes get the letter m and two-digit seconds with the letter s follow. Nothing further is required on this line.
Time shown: 3h41
